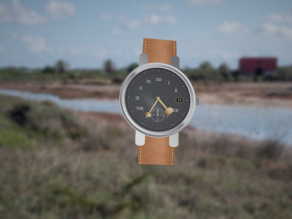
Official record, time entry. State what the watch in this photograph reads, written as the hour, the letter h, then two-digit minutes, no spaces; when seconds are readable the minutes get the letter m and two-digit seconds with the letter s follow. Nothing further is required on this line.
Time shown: 4h35
